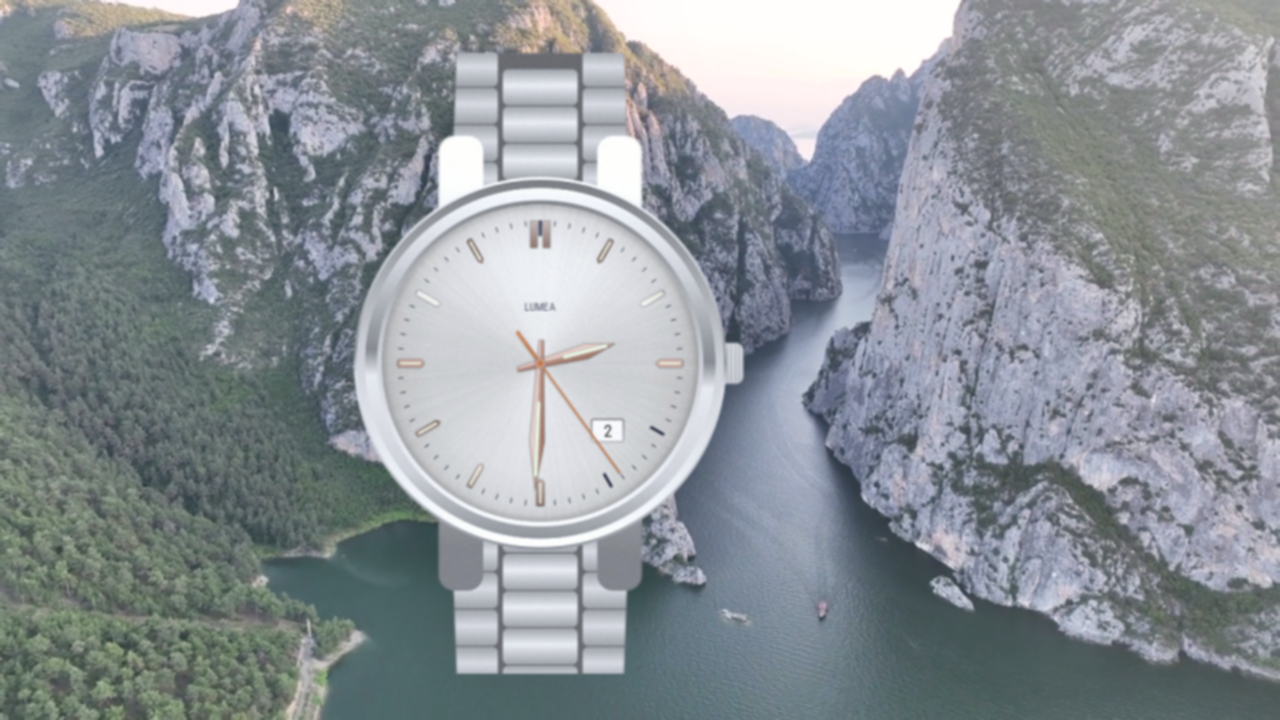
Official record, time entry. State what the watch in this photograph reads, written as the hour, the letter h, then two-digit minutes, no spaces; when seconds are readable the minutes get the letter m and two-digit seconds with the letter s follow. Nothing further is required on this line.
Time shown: 2h30m24s
